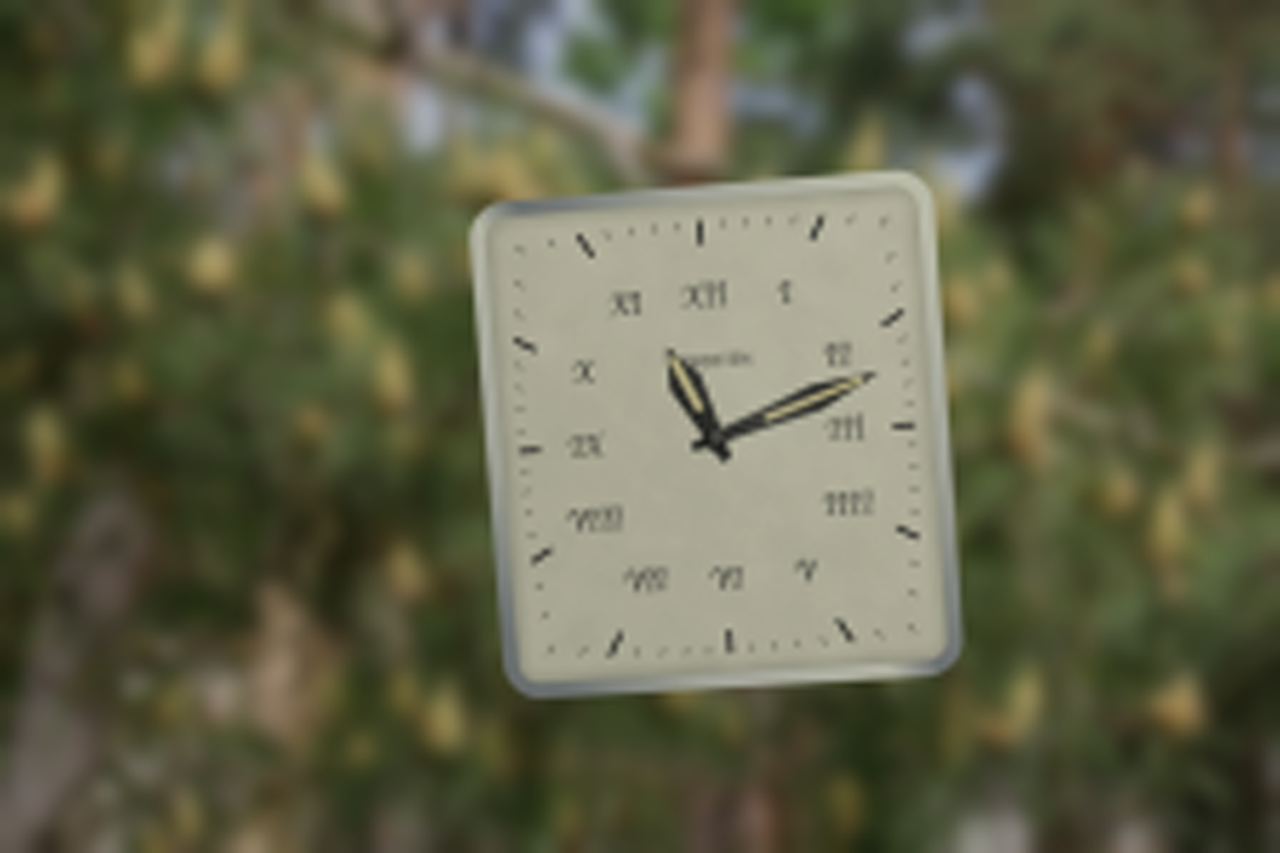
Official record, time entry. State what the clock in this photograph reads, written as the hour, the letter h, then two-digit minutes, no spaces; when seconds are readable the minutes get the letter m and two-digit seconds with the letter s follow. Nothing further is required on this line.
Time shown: 11h12
